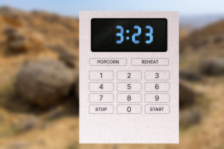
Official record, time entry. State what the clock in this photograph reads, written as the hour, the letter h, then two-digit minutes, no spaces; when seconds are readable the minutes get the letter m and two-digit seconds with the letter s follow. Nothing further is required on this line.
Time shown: 3h23
